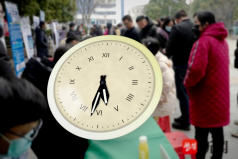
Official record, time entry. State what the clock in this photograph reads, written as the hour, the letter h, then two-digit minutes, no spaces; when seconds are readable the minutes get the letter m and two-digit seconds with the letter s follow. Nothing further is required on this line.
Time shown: 5h32
